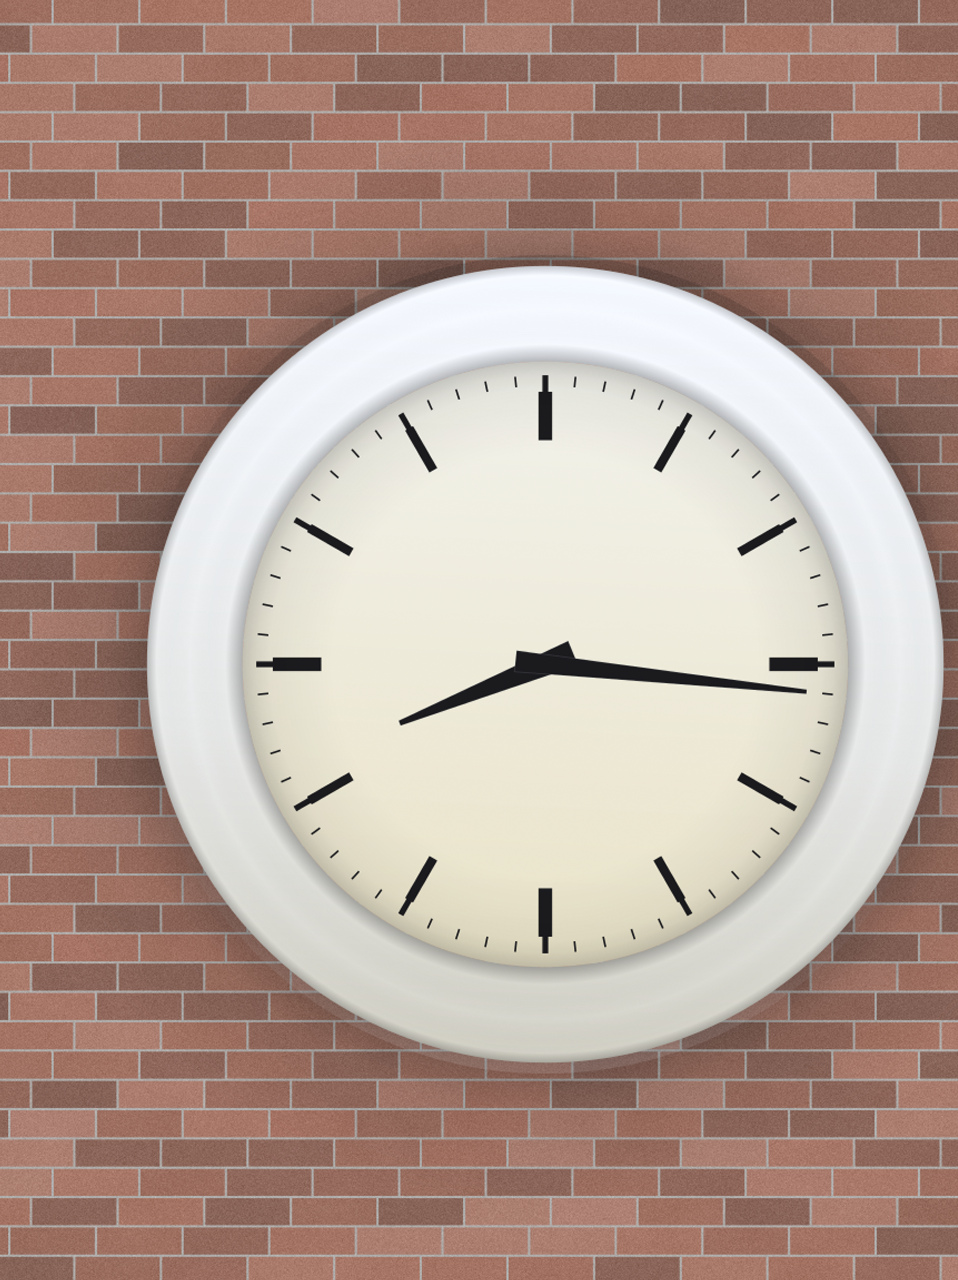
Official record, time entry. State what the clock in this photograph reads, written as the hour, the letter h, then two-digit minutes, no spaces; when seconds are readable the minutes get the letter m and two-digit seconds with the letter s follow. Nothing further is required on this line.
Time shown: 8h16
